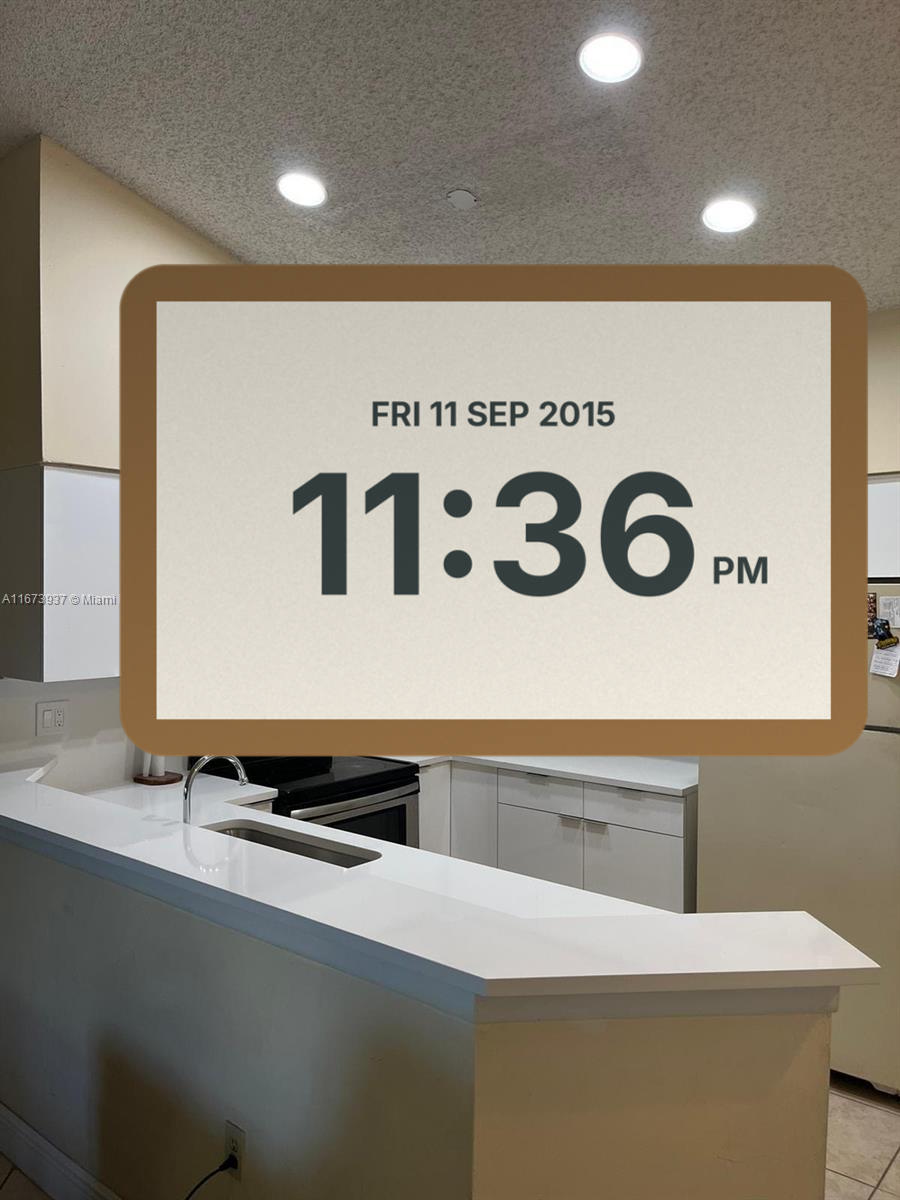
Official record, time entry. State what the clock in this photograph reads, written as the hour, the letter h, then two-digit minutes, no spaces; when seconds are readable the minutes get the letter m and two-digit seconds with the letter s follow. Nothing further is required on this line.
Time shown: 11h36
